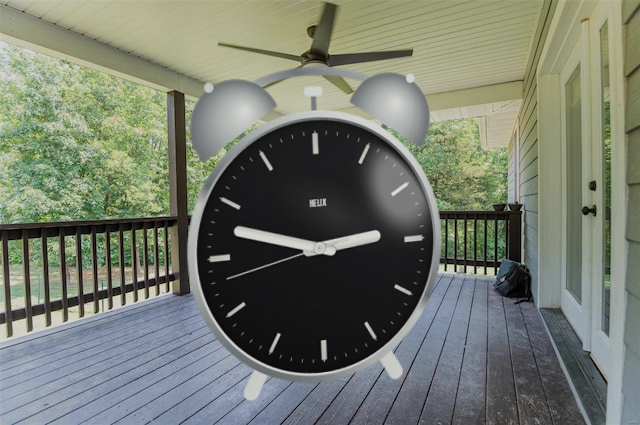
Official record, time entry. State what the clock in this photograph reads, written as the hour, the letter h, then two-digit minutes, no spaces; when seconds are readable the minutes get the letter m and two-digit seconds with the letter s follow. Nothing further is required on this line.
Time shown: 2h47m43s
